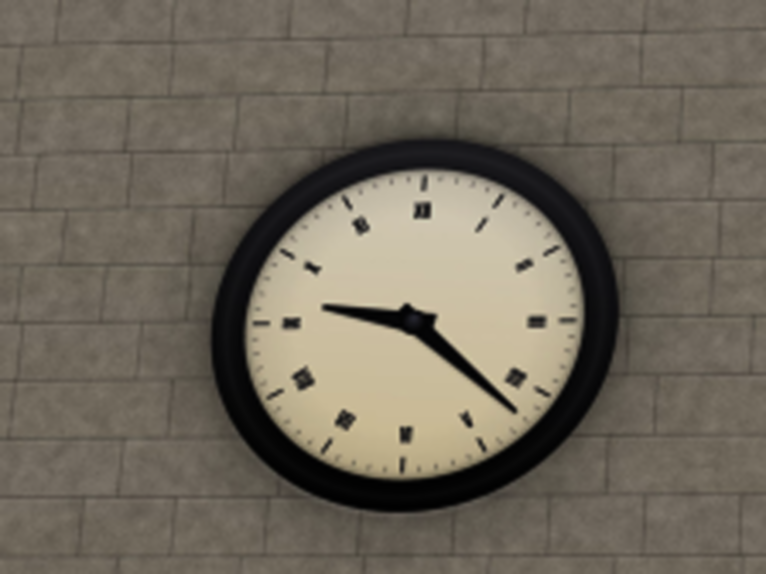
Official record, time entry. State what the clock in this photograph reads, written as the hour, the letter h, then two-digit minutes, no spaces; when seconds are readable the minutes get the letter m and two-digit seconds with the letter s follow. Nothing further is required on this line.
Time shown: 9h22
